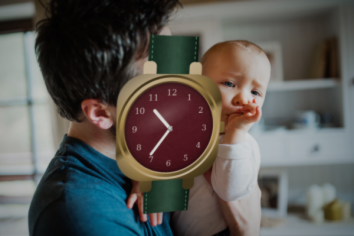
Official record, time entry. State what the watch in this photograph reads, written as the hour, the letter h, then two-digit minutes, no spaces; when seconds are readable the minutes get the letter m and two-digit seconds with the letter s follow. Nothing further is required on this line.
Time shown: 10h36
